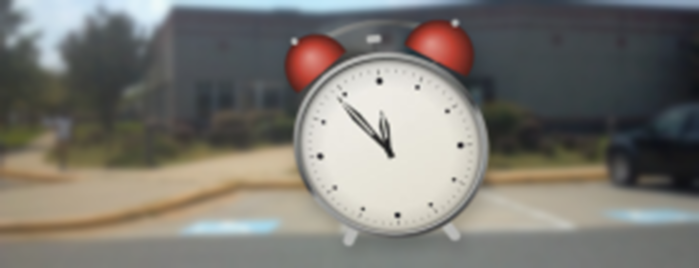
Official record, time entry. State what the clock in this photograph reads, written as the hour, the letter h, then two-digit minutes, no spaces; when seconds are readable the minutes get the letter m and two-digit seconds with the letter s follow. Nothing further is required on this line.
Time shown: 11h54
